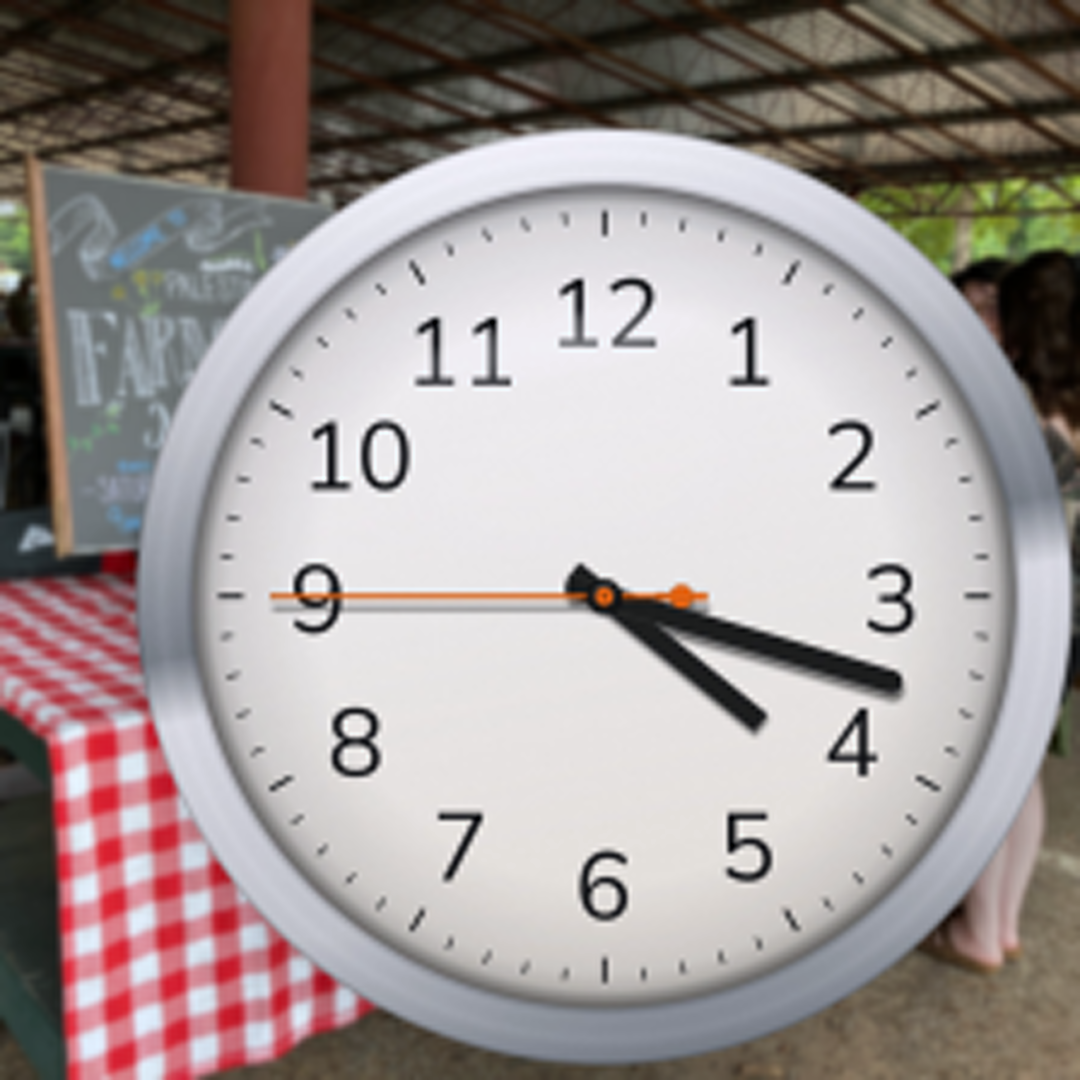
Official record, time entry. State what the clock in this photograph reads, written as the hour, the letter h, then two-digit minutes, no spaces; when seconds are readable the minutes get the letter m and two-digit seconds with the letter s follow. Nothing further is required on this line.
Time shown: 4h17m45s
